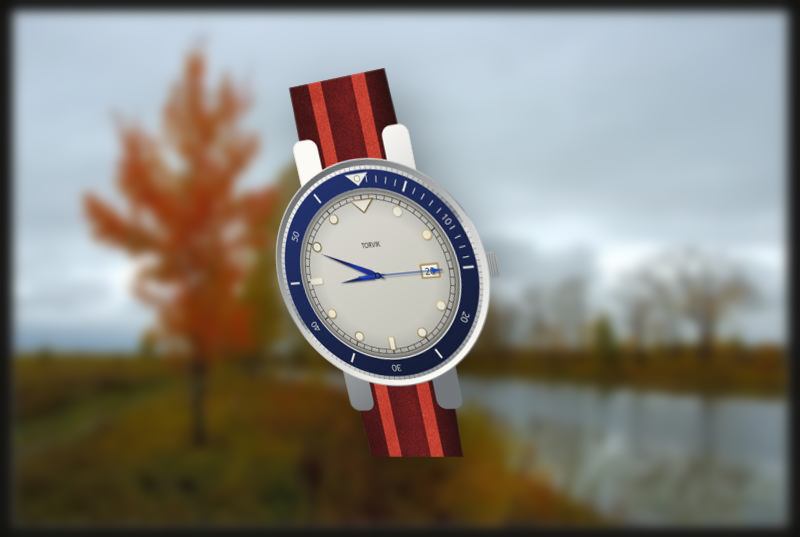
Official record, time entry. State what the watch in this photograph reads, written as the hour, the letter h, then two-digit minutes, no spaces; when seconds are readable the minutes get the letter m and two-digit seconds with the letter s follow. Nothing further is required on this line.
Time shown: 8h49m15s
